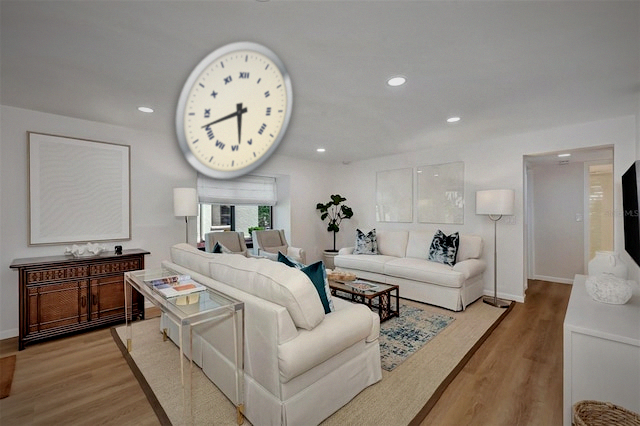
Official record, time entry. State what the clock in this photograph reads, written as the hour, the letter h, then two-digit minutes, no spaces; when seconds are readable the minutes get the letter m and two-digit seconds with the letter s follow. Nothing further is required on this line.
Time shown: 5h42
